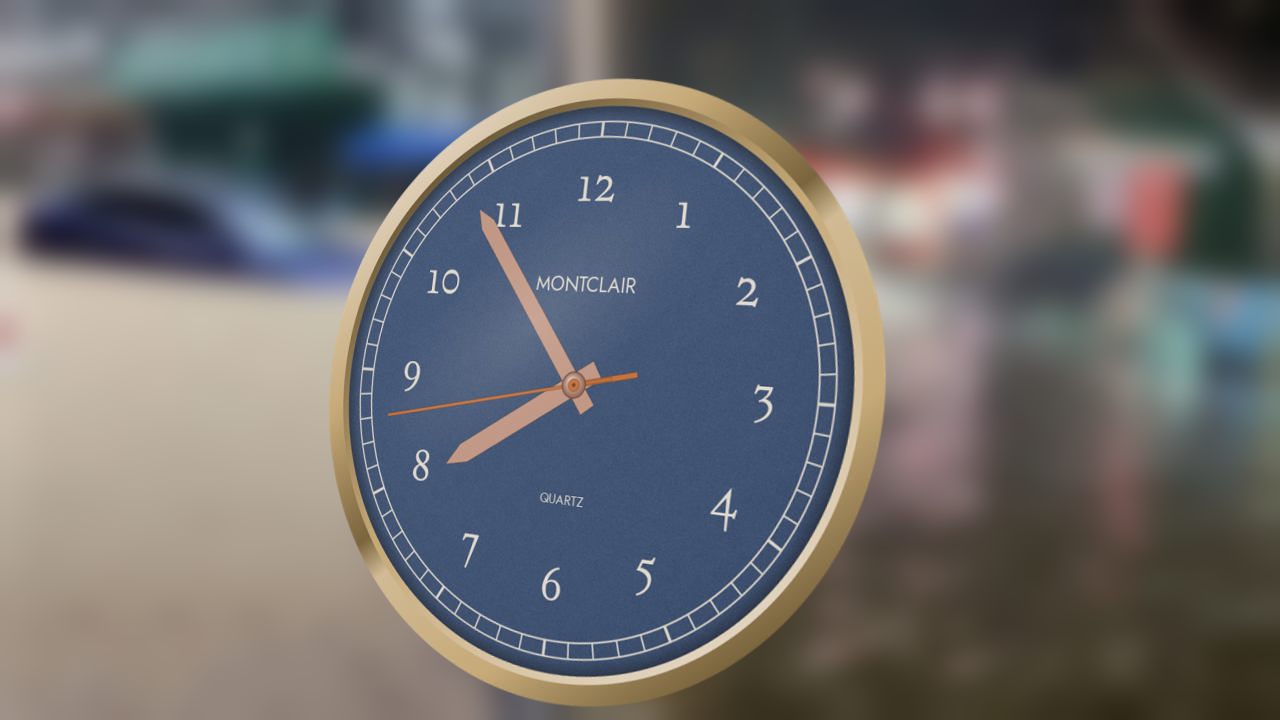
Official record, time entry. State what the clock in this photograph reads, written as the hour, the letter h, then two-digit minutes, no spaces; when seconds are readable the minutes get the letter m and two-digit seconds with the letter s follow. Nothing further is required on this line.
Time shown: 7h53m43s
